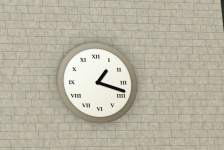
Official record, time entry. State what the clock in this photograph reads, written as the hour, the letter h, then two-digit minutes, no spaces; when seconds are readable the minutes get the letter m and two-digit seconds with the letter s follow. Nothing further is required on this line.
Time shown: 1h18
